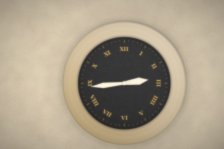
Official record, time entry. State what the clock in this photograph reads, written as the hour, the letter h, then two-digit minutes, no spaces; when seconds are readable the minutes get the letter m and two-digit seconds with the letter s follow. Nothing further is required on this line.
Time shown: 2h44
